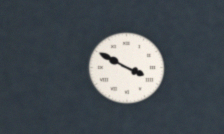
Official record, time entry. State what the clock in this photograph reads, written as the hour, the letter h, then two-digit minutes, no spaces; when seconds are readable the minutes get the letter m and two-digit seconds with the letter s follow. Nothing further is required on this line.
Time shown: 3h50
